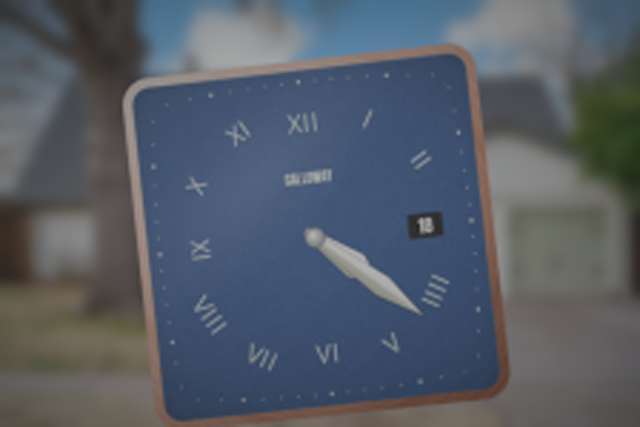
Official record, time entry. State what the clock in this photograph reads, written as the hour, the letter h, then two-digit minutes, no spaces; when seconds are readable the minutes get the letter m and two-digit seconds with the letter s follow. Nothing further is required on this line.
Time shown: 4h22
